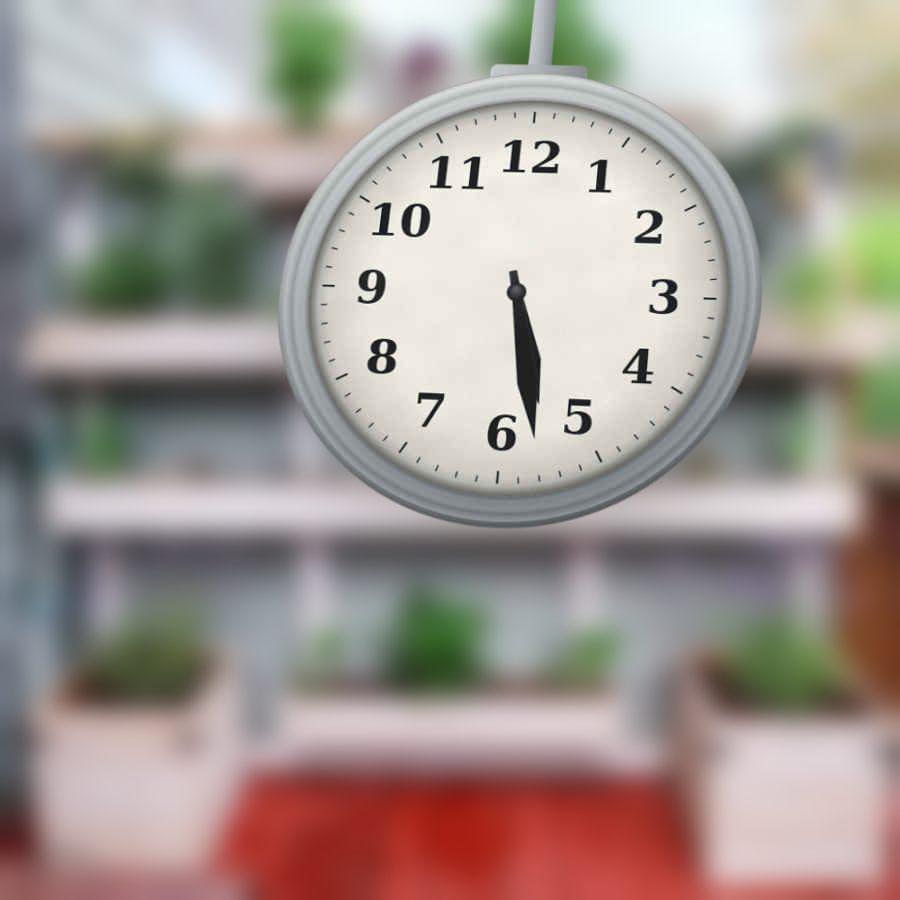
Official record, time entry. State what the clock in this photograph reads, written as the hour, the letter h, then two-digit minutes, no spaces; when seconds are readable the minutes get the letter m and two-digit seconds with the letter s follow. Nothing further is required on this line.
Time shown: 5h28
